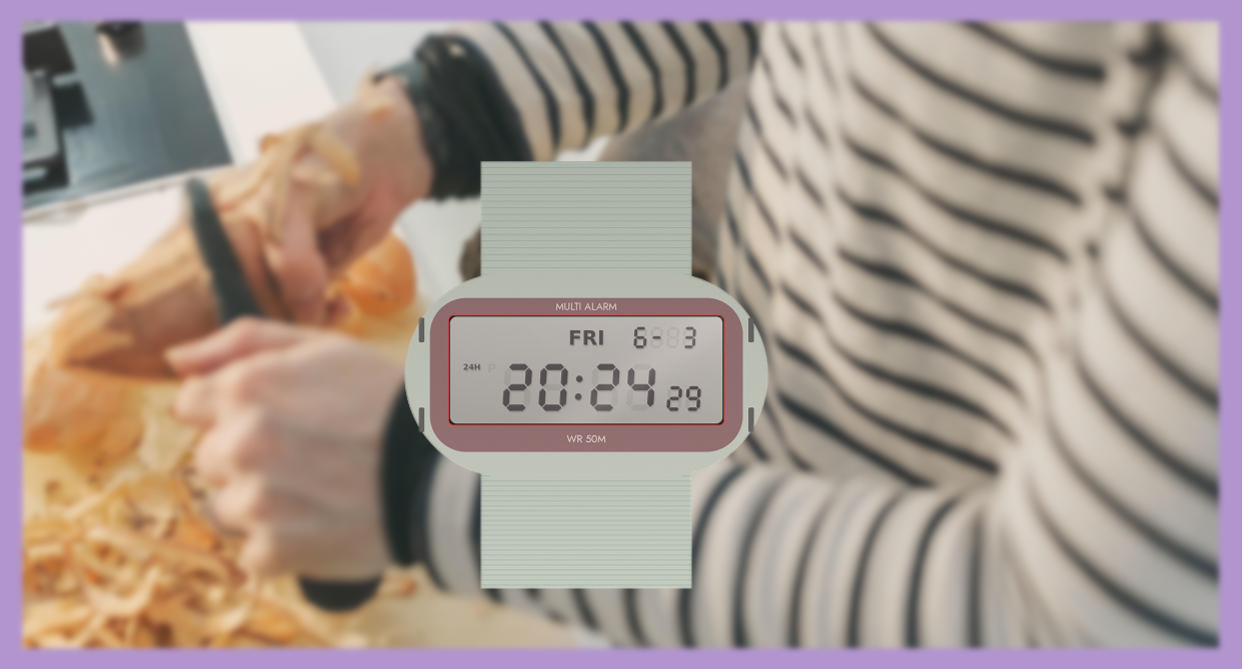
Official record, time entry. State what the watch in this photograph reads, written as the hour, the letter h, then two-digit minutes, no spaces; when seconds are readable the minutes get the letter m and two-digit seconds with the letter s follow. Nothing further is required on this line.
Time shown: 20h24m29s
